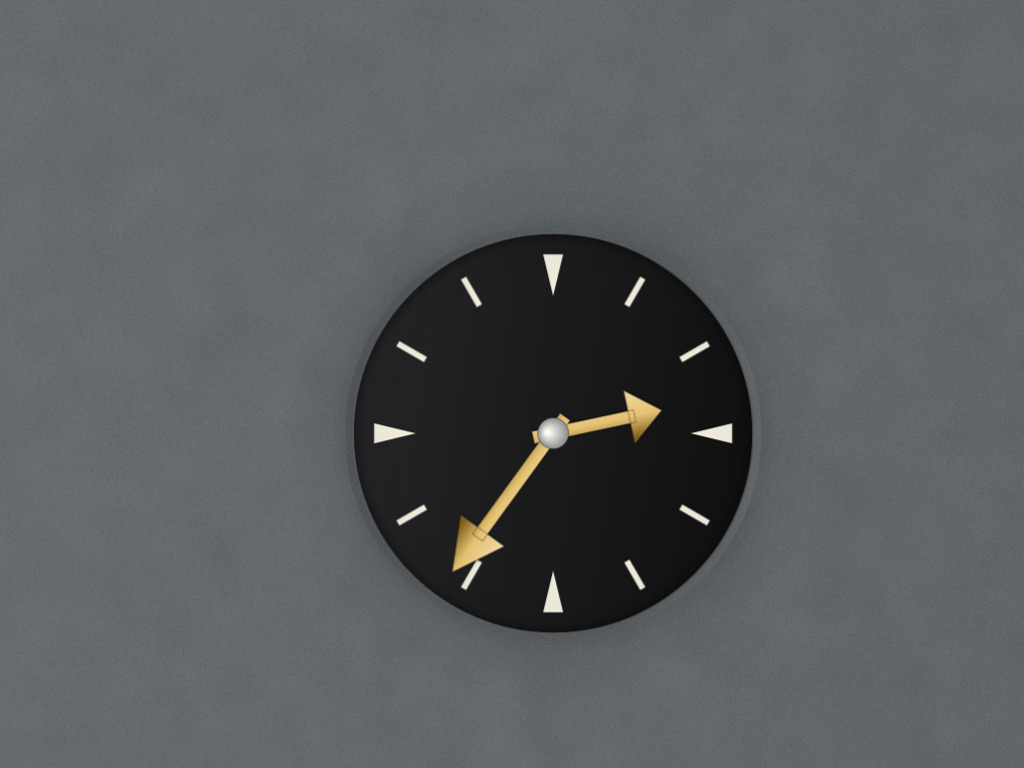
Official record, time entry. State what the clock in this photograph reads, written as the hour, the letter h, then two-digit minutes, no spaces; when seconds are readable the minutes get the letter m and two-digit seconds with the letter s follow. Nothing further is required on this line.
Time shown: 2h36
